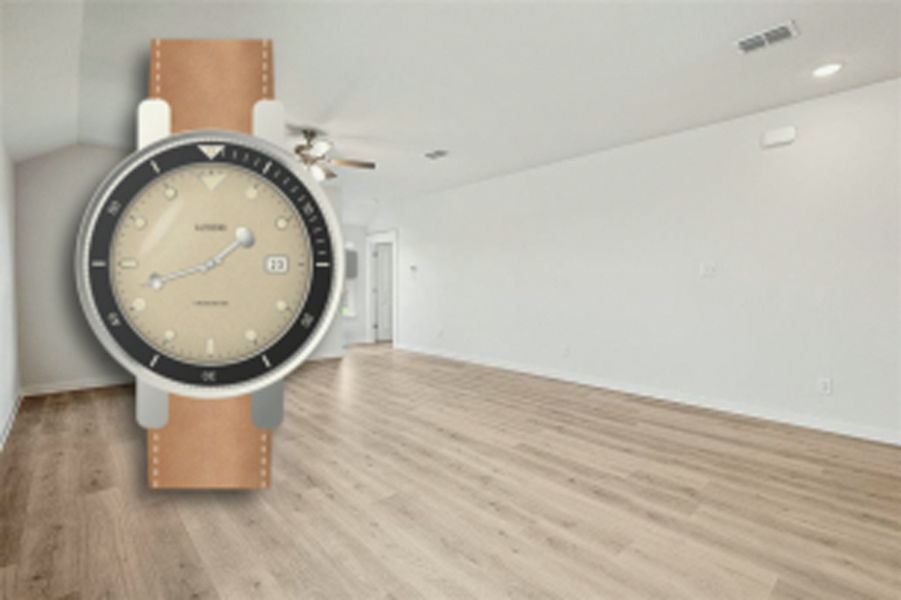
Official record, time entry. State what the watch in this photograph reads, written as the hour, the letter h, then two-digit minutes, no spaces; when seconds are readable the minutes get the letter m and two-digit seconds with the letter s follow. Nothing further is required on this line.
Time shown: 1h42
